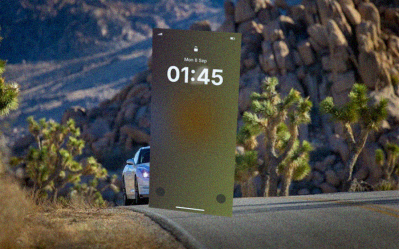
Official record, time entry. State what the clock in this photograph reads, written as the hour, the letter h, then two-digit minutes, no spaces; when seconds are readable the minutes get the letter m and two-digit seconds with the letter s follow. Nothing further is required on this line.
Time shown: 1h45
